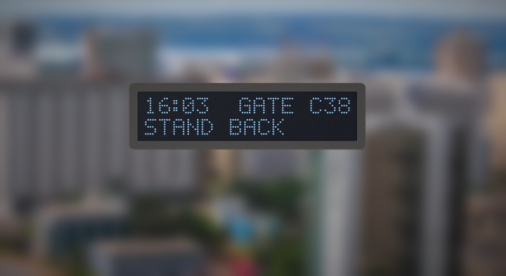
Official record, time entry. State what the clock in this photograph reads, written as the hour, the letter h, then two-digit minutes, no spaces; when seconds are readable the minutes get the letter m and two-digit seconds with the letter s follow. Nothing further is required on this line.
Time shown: 16h03
